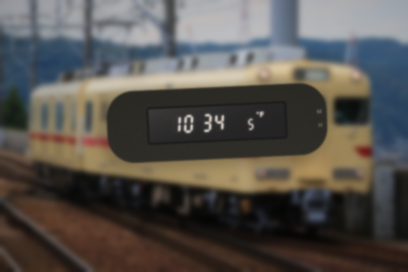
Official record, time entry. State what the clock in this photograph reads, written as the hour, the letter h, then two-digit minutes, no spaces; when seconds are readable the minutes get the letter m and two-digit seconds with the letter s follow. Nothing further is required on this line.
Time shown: 10h34
